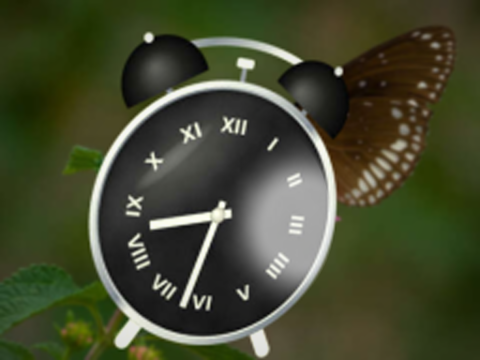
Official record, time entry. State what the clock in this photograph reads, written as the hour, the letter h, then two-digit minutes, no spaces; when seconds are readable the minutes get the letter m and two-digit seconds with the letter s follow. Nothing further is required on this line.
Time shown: 8h32
